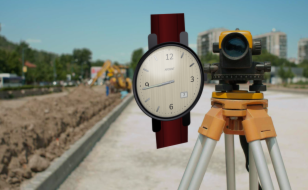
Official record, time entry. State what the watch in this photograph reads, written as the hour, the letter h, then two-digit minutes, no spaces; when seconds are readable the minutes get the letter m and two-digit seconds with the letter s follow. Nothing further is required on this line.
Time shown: 8h44
